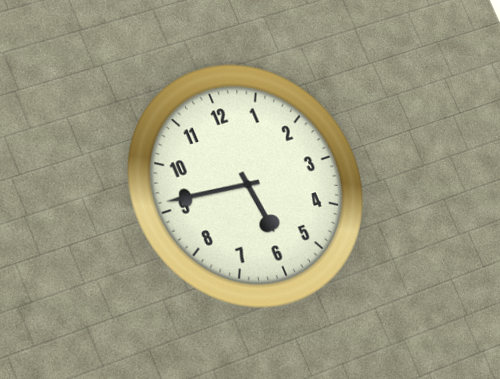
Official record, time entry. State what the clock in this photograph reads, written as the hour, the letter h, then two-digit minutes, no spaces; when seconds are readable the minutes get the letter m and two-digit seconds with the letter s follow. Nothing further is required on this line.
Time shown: 5h46
